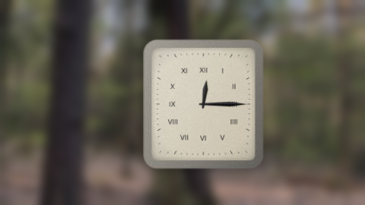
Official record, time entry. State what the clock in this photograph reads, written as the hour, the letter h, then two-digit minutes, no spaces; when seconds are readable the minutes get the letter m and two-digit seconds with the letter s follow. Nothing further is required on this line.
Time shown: 12h15
